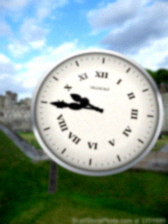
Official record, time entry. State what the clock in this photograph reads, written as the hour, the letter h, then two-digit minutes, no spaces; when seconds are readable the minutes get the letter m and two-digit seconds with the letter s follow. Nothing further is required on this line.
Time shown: 9h45
